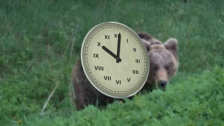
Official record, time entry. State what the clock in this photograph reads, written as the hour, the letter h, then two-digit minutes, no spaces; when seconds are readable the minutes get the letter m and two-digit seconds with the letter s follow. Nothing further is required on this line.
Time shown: 10h01
